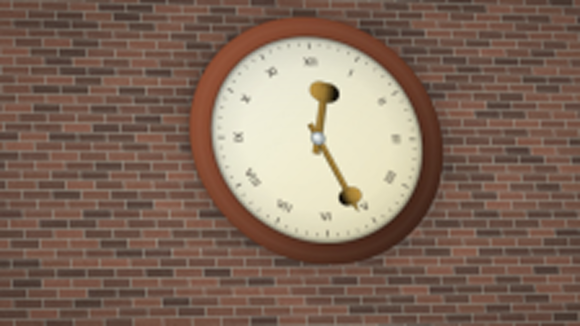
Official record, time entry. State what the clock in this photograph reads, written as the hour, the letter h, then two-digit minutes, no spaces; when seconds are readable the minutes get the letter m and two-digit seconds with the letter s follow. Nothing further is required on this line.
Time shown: 12h26
